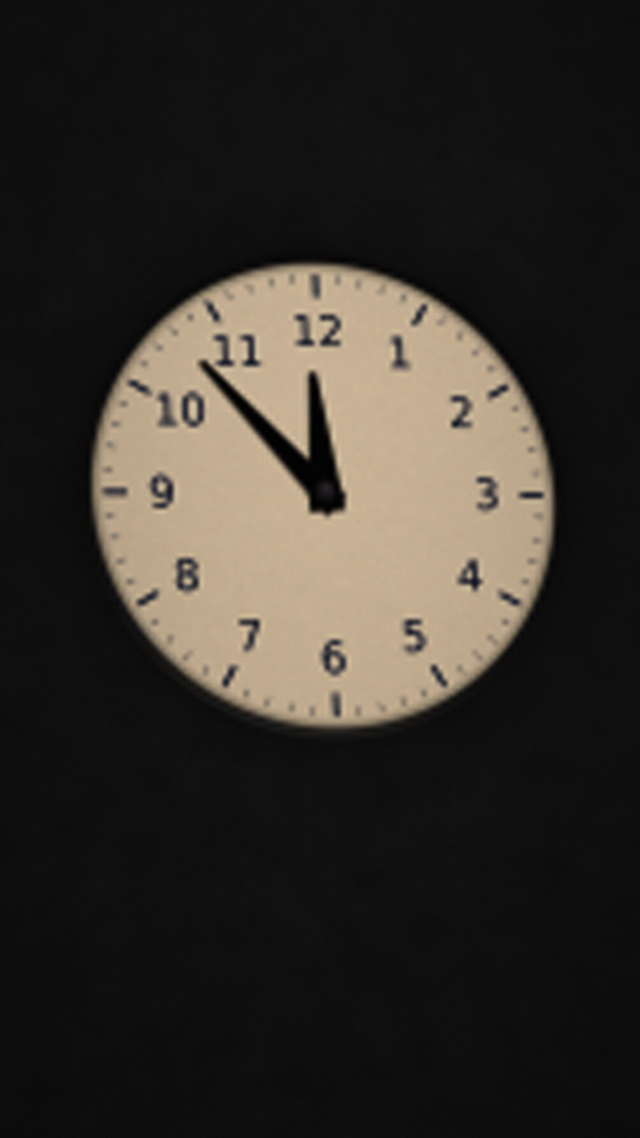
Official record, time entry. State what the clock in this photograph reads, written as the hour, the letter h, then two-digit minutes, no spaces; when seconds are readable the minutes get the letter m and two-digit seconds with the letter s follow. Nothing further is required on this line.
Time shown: 11h53
